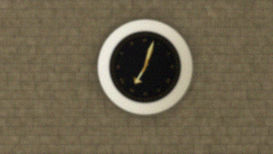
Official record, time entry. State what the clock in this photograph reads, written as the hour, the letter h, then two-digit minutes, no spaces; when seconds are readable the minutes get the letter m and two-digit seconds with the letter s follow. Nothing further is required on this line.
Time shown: 7h03
